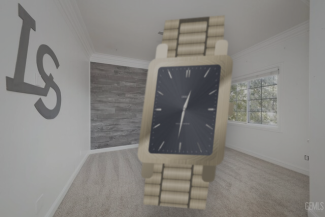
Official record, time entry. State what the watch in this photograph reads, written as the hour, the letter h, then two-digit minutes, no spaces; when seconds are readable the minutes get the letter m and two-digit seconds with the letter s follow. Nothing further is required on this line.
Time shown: 12h31
